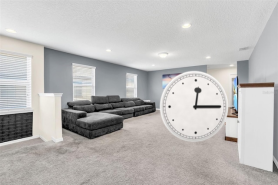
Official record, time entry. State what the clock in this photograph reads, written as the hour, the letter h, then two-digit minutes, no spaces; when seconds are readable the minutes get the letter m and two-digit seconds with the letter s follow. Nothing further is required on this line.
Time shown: 12h15
